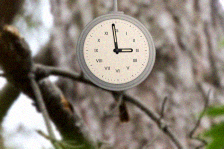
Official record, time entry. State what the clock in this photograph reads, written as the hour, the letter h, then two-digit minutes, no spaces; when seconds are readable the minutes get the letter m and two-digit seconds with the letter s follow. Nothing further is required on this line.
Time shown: 2h59
